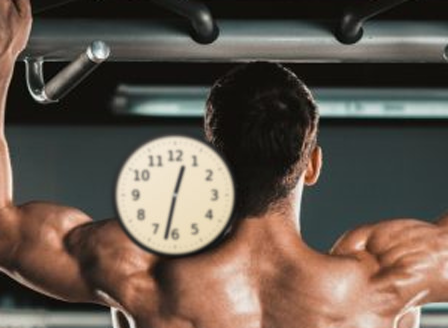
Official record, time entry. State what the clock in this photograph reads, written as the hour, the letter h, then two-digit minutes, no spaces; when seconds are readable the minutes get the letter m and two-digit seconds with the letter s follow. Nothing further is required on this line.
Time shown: 12h32
